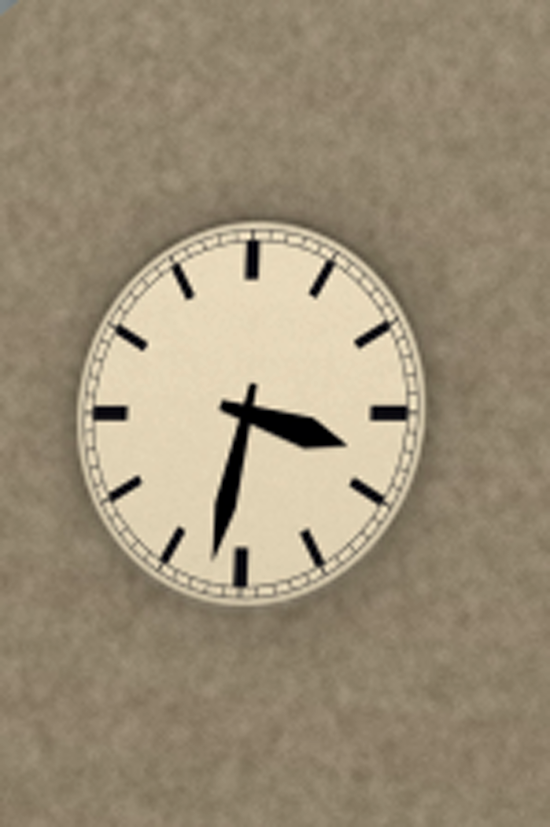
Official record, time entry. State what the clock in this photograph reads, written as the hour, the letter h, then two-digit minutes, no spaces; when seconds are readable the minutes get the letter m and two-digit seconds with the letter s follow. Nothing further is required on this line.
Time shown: 3h32
